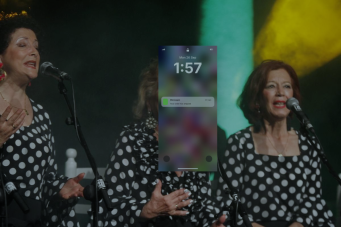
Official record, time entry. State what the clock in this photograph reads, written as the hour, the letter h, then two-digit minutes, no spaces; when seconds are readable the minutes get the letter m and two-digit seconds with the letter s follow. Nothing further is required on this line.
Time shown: 1h57
